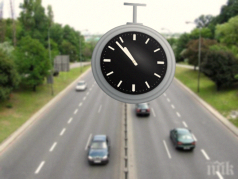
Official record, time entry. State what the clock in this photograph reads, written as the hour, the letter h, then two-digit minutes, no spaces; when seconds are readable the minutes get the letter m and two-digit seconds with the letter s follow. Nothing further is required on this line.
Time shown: 10h53
